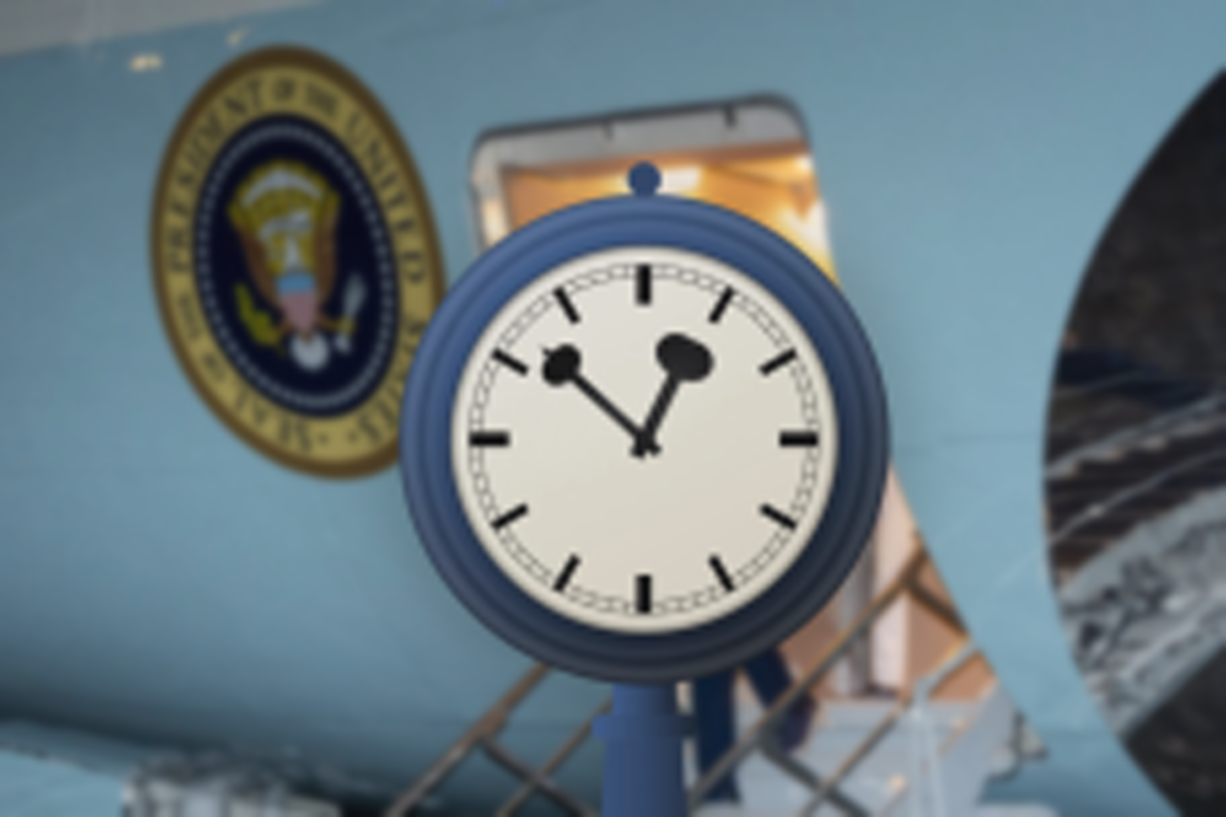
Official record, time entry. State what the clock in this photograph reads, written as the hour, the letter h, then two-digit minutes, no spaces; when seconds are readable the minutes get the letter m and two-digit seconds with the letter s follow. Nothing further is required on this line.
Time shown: 12h52
